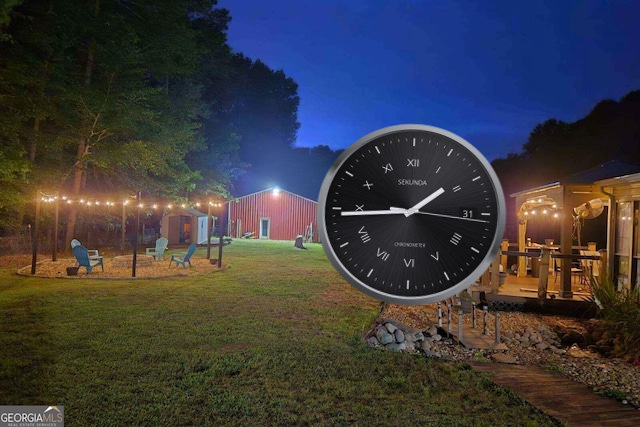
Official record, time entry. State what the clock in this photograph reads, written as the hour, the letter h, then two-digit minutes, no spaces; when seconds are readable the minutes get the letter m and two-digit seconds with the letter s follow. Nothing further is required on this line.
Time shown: 1h44m16s
